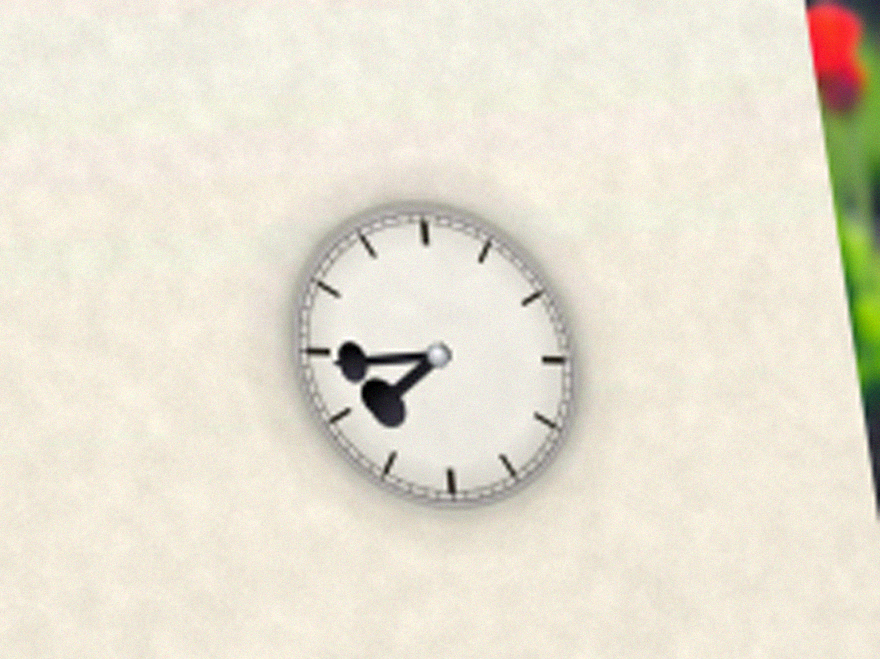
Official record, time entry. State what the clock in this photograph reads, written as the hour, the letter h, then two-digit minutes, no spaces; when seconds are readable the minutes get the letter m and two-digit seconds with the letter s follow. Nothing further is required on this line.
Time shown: 7h44
